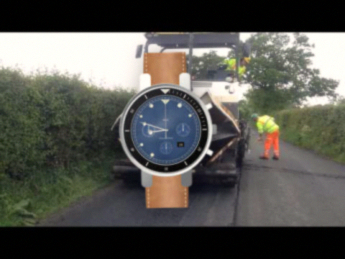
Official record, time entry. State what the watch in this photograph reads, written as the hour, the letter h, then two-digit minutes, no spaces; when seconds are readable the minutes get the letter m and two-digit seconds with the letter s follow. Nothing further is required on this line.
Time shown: 8h48
